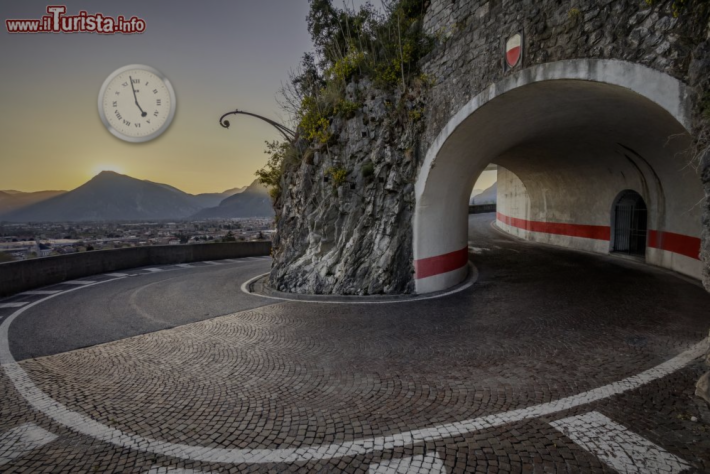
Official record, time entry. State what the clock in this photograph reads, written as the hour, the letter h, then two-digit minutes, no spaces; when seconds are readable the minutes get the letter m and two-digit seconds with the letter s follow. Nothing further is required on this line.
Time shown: 4h58
